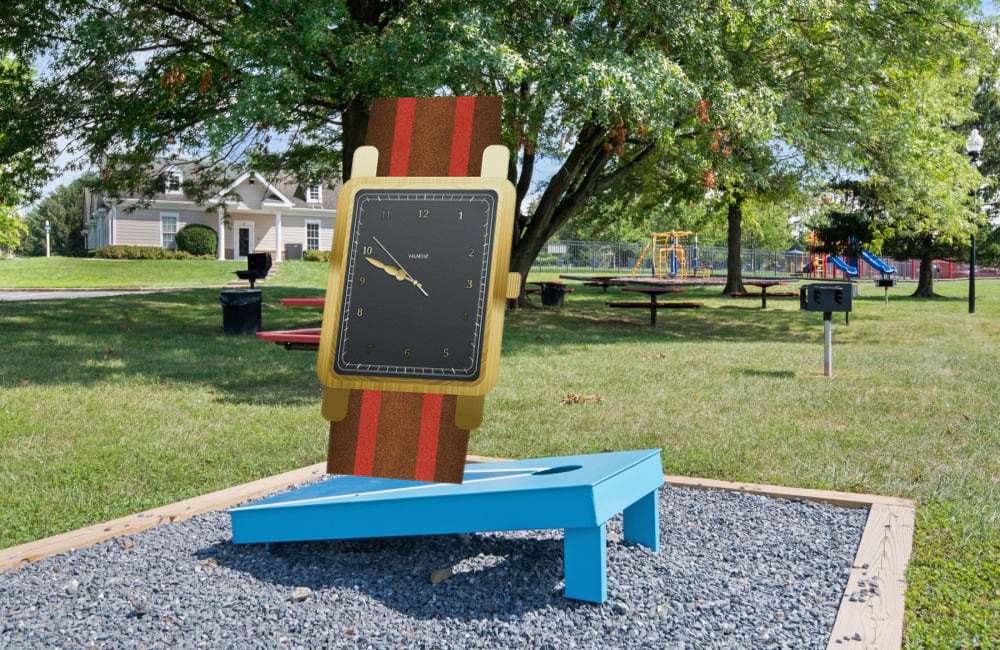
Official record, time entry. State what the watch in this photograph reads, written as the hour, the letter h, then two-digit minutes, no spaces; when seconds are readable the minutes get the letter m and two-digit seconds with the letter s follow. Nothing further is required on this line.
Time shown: 9h48m52s
